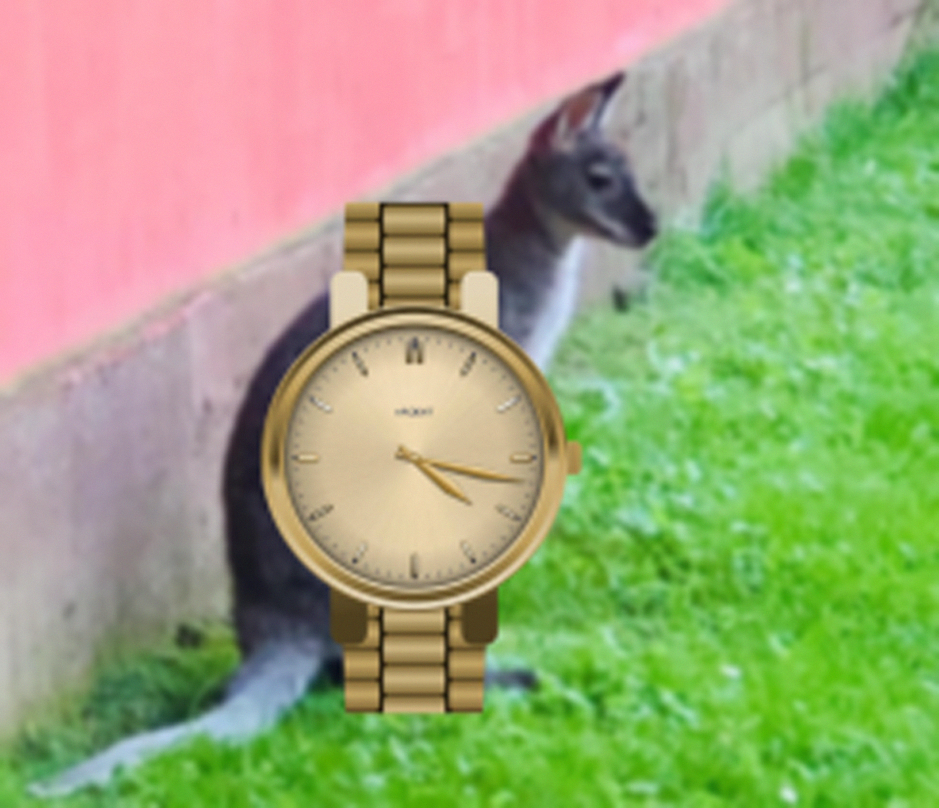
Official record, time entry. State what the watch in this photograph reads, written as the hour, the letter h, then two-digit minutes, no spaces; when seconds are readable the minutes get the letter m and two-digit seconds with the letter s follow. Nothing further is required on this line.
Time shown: 4h17
